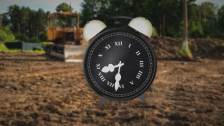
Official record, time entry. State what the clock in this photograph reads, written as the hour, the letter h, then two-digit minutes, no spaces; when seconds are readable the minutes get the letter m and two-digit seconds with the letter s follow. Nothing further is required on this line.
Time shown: 8h32
